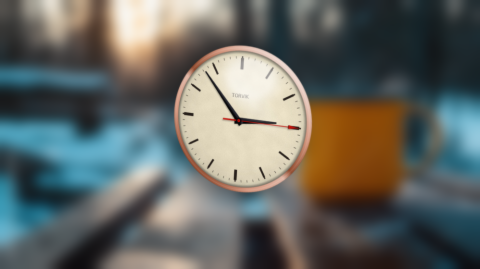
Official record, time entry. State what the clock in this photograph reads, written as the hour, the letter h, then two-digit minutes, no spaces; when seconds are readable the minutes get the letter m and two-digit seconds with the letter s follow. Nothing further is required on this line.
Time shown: 2h53m15s
